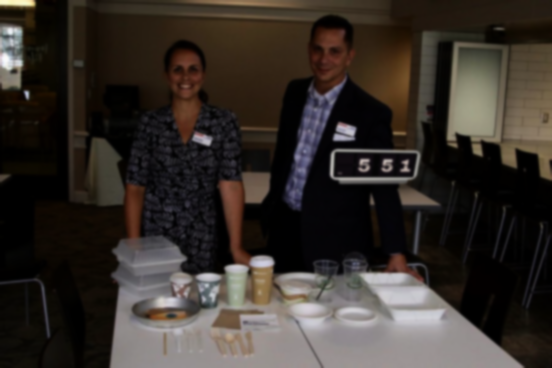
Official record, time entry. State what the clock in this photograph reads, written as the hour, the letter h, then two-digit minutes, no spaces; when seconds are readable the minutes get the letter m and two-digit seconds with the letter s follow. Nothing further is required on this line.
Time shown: 5h51
